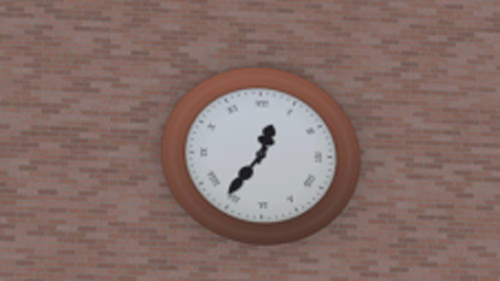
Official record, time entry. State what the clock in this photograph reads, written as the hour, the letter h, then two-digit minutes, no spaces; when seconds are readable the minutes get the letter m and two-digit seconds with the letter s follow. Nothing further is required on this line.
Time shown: 12h36
